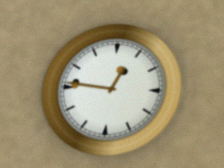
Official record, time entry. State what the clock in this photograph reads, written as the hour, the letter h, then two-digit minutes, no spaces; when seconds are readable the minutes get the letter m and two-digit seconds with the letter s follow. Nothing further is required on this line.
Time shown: 12h46
